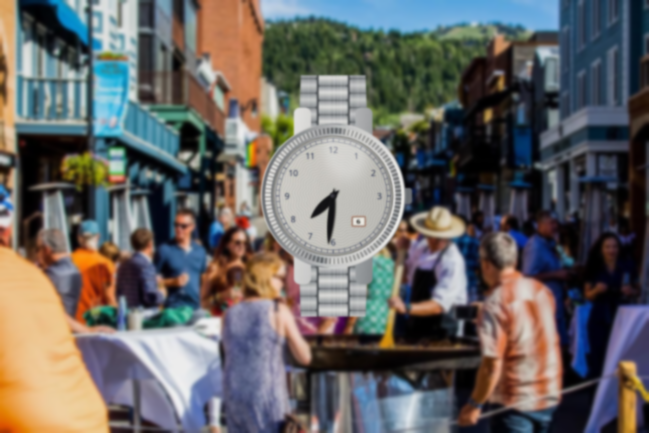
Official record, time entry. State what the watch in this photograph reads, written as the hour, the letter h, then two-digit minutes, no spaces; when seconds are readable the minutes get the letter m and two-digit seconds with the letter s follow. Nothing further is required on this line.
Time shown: 7h31
